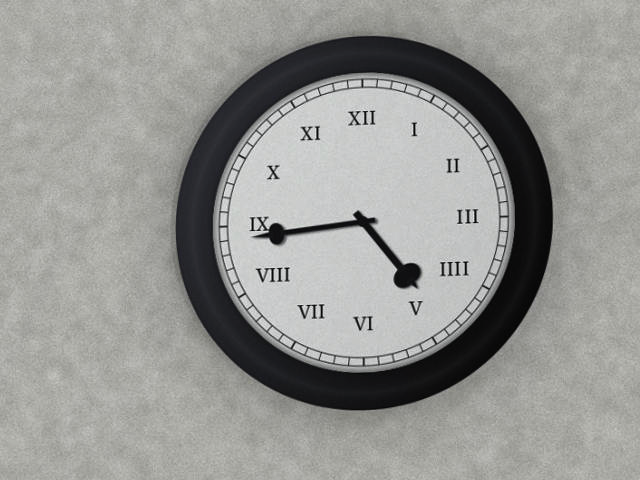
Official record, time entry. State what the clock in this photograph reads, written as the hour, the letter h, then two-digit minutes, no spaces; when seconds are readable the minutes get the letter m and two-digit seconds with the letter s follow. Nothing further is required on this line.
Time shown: 4h44
